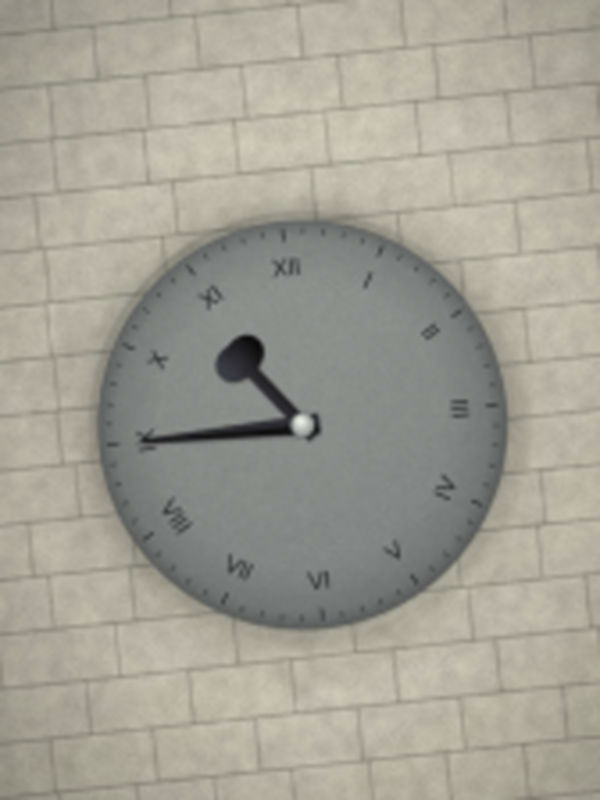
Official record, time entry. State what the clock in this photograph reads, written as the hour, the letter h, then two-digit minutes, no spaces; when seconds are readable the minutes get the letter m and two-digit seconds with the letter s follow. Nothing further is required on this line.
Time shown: 10h45
